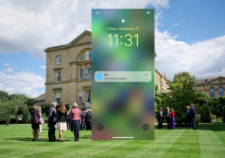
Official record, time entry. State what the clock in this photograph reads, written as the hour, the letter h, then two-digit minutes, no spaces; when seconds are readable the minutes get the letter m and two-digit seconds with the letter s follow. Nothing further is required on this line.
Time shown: 11h31
